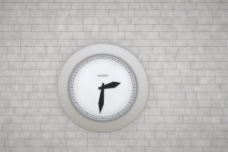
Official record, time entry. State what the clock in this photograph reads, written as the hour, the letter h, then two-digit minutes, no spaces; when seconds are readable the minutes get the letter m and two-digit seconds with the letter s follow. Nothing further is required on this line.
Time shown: 2h31
